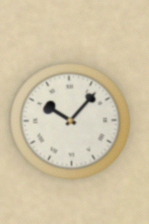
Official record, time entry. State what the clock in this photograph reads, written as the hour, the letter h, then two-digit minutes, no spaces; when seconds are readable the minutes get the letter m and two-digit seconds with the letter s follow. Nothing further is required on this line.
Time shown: 10h07
